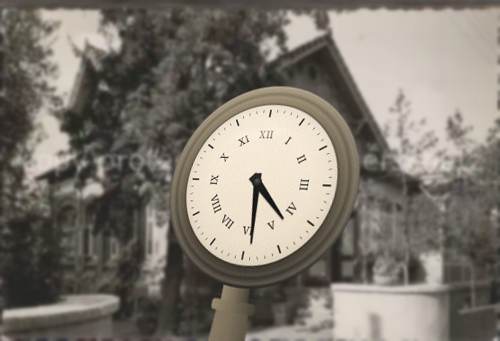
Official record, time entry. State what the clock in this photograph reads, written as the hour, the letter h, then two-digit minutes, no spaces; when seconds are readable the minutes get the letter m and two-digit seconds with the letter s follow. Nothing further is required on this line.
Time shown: 4h29
